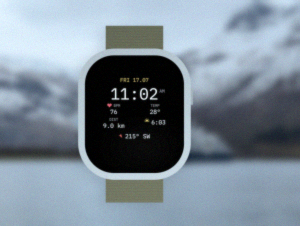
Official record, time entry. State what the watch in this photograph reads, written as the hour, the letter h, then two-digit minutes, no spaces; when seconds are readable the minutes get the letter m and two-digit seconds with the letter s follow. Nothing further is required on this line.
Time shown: 11h02
